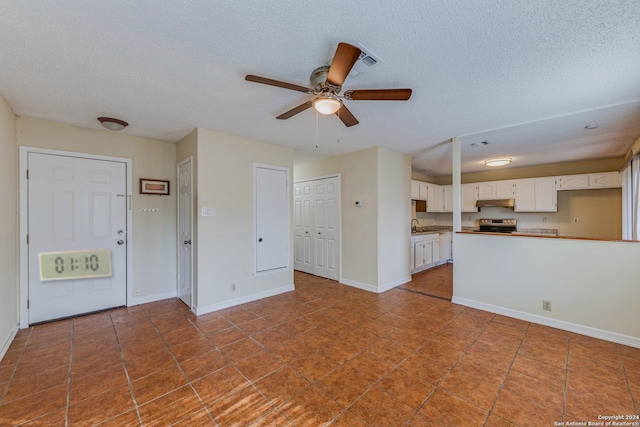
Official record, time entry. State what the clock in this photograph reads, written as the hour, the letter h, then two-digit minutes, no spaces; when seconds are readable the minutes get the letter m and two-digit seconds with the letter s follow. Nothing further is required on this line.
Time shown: 1h10
